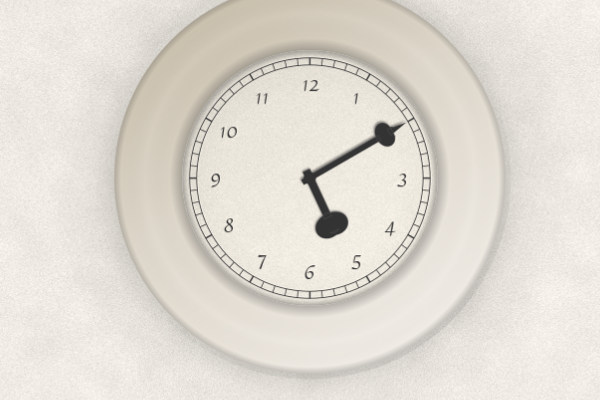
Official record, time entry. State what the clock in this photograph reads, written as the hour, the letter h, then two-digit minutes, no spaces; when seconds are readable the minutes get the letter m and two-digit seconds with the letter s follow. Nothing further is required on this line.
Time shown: 5h10
